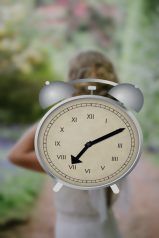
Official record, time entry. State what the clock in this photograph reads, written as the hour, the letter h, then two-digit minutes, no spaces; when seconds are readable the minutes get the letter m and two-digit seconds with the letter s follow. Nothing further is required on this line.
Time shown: 7h10
